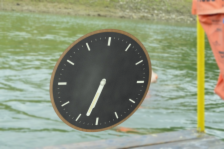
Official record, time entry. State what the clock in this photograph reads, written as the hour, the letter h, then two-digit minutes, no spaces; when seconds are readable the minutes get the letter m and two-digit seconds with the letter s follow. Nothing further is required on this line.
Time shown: 6h33
